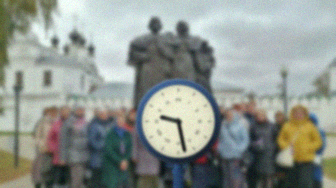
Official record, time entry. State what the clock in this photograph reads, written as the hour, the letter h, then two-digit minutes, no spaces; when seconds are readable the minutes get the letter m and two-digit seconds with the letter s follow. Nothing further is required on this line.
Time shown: 9h28
